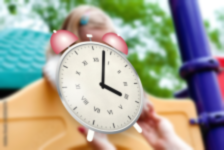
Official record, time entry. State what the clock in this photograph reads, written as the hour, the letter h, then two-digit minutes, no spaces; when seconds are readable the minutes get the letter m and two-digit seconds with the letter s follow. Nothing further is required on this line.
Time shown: 4h03
